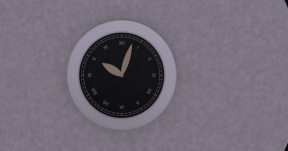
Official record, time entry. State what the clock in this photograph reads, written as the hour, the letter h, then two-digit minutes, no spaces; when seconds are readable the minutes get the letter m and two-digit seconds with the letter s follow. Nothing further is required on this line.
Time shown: 10h03
